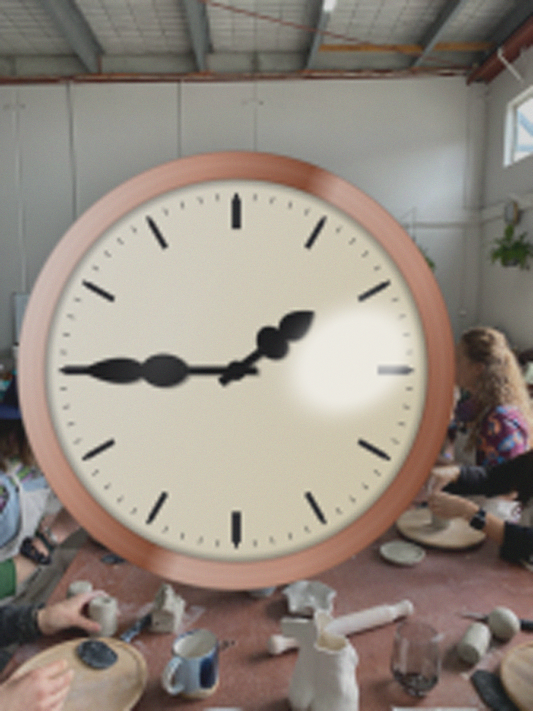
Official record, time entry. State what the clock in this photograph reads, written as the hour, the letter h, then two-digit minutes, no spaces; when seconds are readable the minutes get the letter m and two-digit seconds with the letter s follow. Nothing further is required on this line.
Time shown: 1h45
